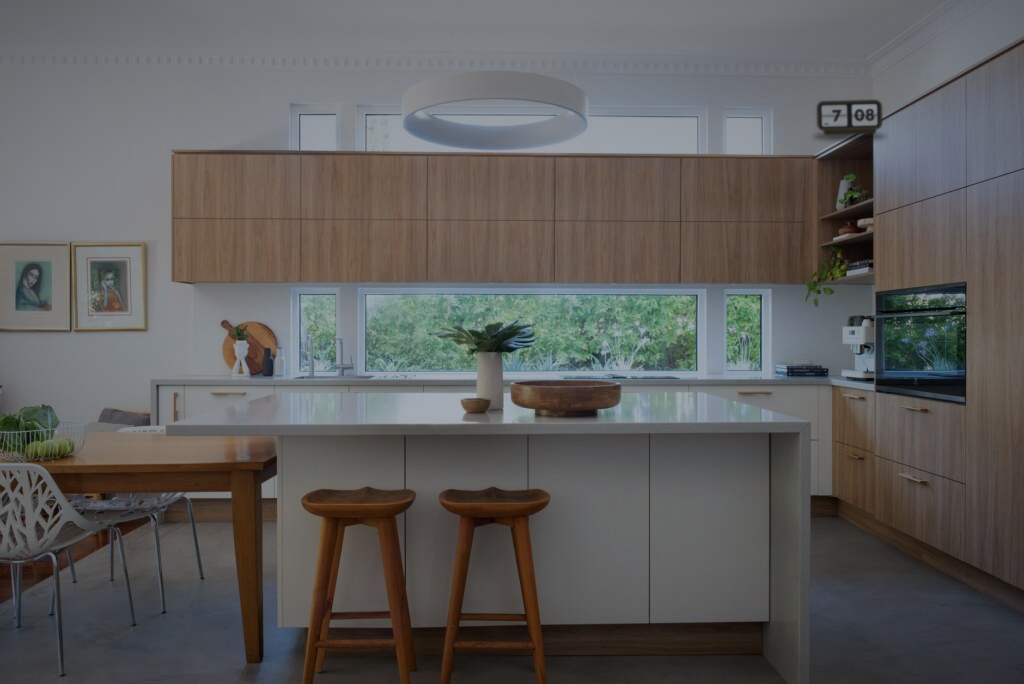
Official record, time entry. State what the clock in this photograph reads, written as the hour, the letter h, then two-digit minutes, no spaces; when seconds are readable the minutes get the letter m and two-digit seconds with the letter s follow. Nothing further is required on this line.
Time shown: 7h08
